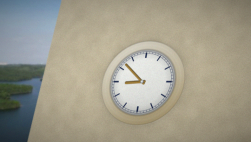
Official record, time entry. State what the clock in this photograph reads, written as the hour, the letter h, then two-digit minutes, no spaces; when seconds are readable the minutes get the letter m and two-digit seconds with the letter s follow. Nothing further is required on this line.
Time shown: 8h52
